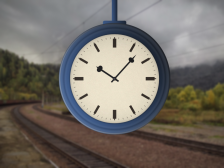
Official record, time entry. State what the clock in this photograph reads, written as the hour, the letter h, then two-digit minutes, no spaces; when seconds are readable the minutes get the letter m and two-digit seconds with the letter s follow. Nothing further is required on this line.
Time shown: 10h07
